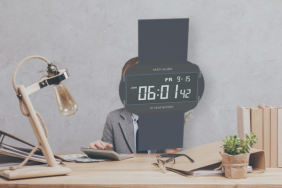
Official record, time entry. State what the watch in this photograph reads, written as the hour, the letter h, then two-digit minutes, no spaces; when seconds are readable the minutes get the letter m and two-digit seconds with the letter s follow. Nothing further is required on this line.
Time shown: 6h01m42s
